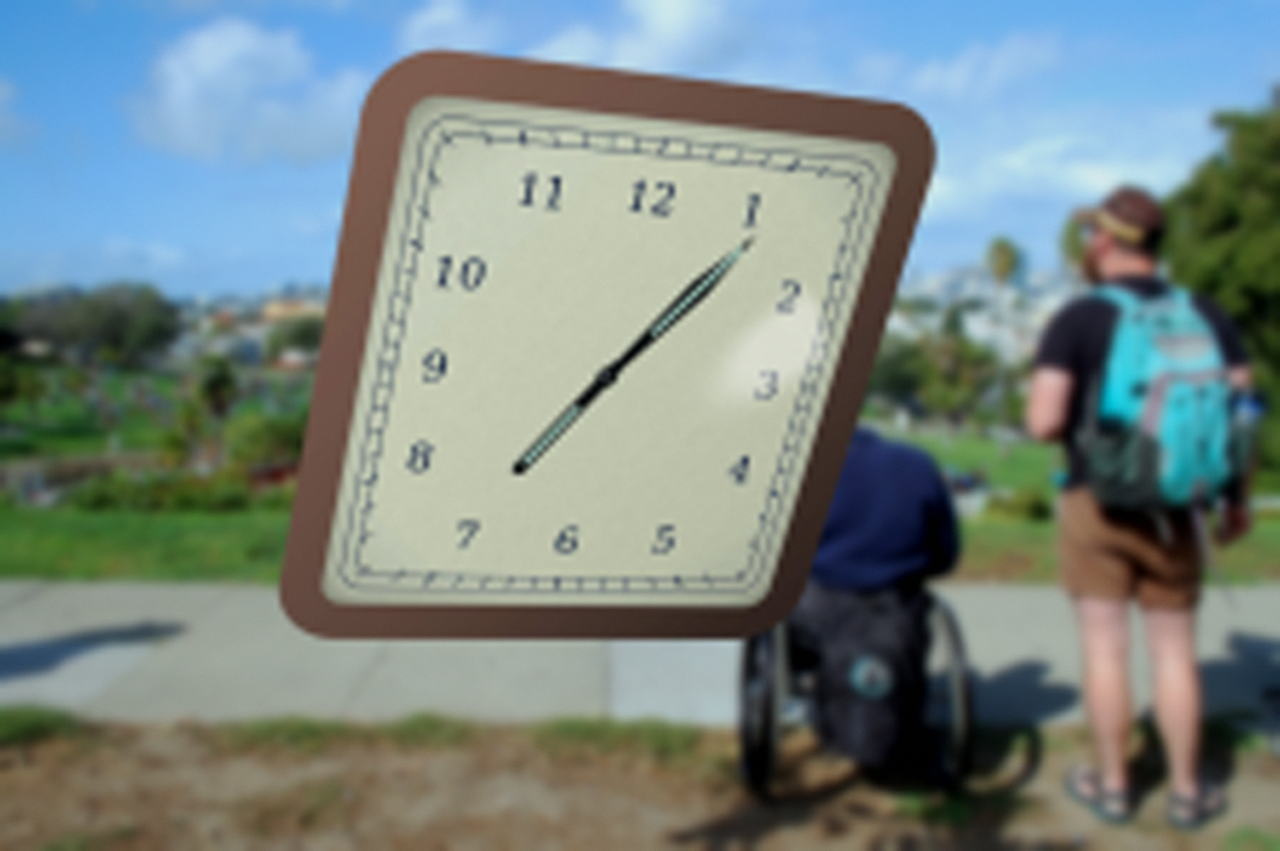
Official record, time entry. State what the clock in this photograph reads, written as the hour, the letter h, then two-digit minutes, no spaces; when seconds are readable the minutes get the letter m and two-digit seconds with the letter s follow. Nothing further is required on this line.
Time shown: 7h06
